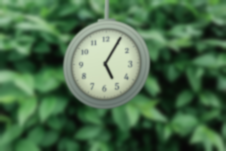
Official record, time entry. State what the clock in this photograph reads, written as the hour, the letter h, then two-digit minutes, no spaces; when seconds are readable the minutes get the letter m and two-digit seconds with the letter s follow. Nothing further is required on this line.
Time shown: 5h05
